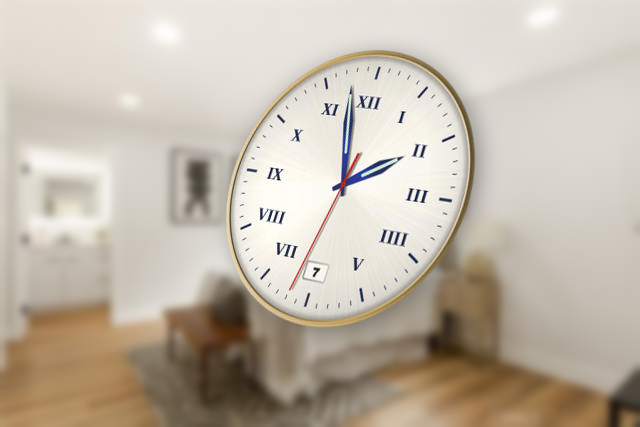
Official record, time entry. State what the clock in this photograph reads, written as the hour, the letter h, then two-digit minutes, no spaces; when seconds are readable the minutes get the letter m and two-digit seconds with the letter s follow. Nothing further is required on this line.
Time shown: 1h57m32s
